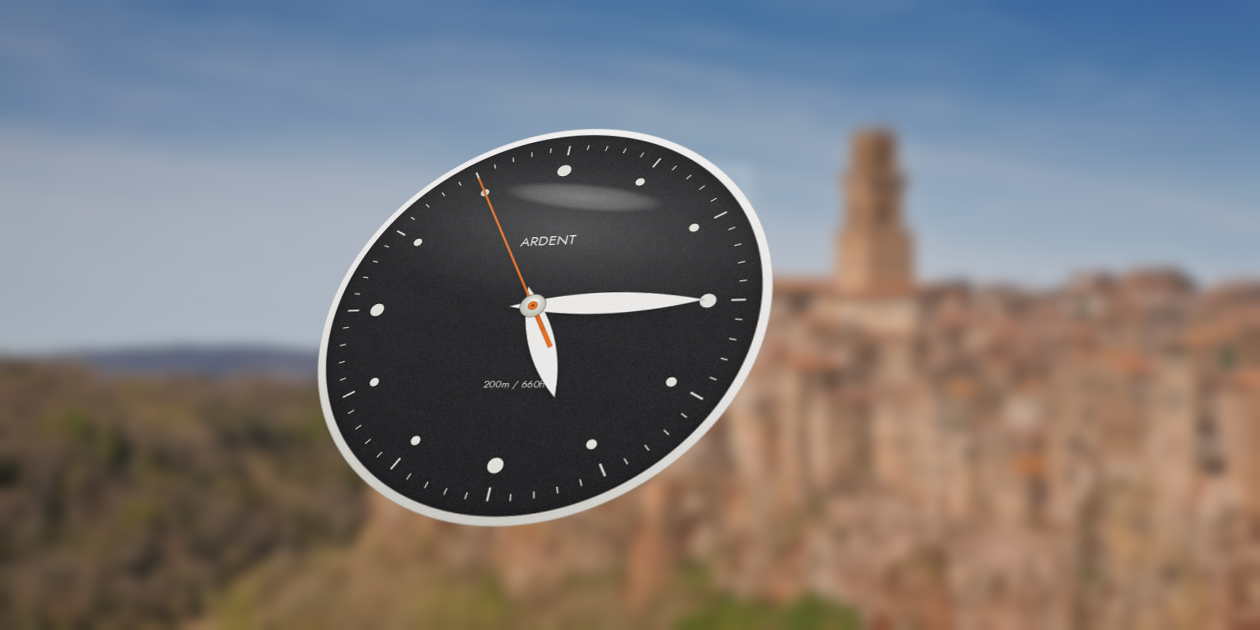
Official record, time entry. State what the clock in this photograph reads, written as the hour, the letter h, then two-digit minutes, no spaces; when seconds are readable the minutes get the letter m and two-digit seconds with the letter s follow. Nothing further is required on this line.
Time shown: 5h14m55s
